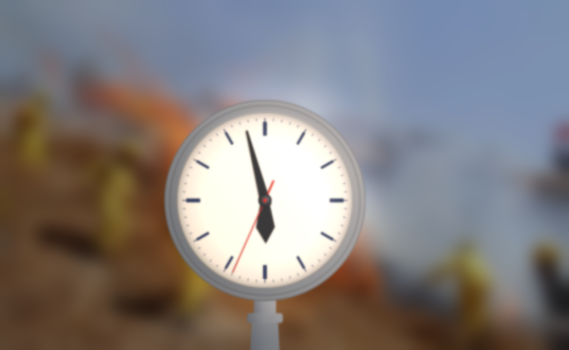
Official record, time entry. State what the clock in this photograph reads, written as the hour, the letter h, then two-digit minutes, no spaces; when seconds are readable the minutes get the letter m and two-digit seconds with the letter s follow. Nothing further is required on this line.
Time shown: 5h57m34s
